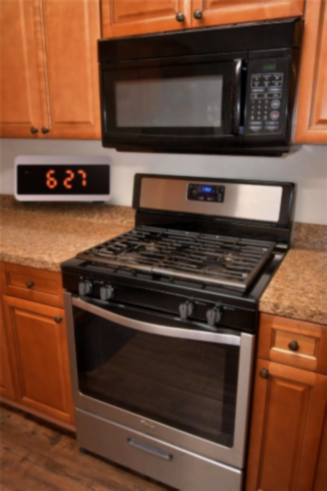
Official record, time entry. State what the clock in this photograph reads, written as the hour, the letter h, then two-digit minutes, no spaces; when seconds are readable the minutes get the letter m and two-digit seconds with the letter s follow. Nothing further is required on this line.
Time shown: 6h27
